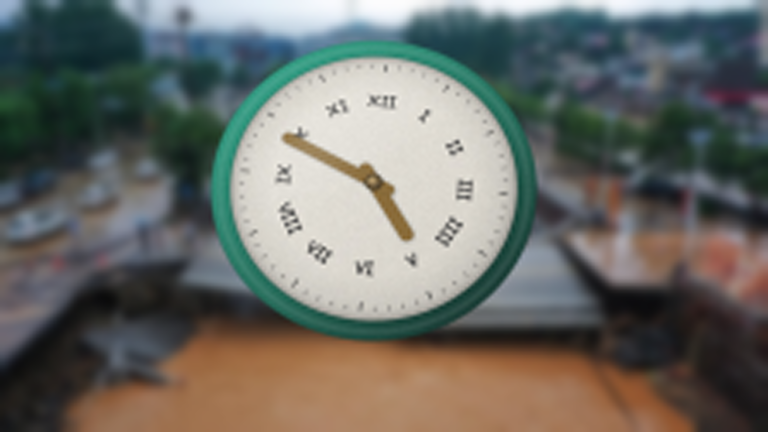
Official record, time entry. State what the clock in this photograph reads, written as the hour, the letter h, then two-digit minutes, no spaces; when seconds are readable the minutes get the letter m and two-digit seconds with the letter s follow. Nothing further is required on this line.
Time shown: 4h49
